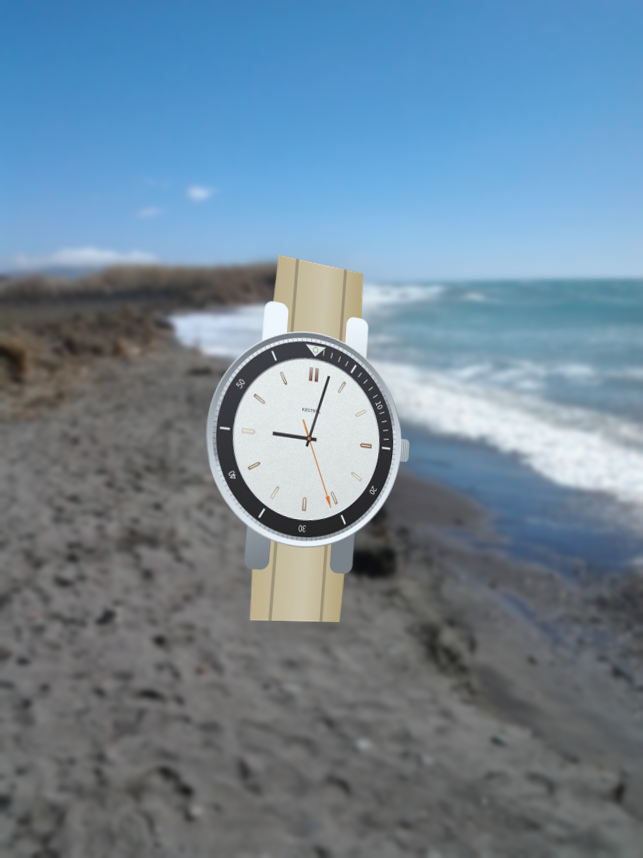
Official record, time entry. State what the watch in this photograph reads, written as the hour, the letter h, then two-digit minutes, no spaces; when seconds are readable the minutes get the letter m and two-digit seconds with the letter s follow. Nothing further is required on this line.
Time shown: 9h02m26s
